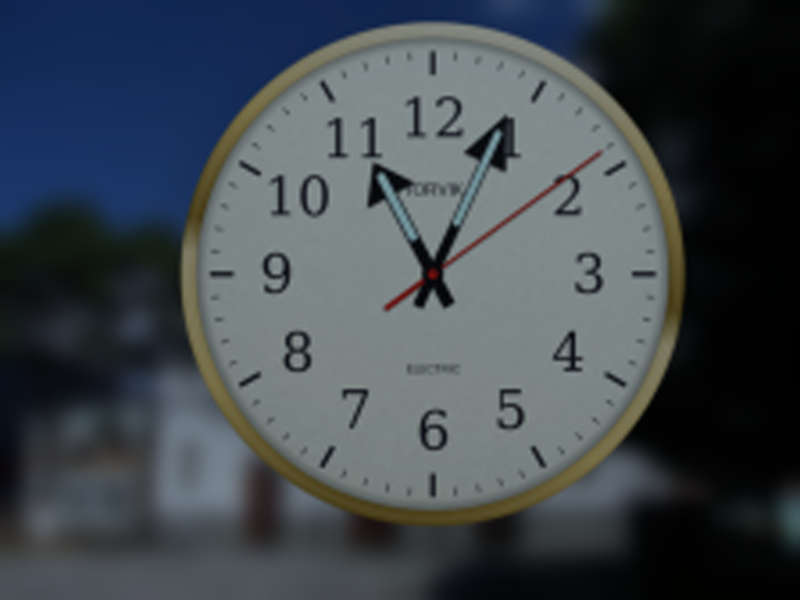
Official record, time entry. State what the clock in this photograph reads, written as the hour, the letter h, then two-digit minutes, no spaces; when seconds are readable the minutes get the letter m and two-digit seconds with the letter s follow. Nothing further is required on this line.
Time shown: 11h04m09s
